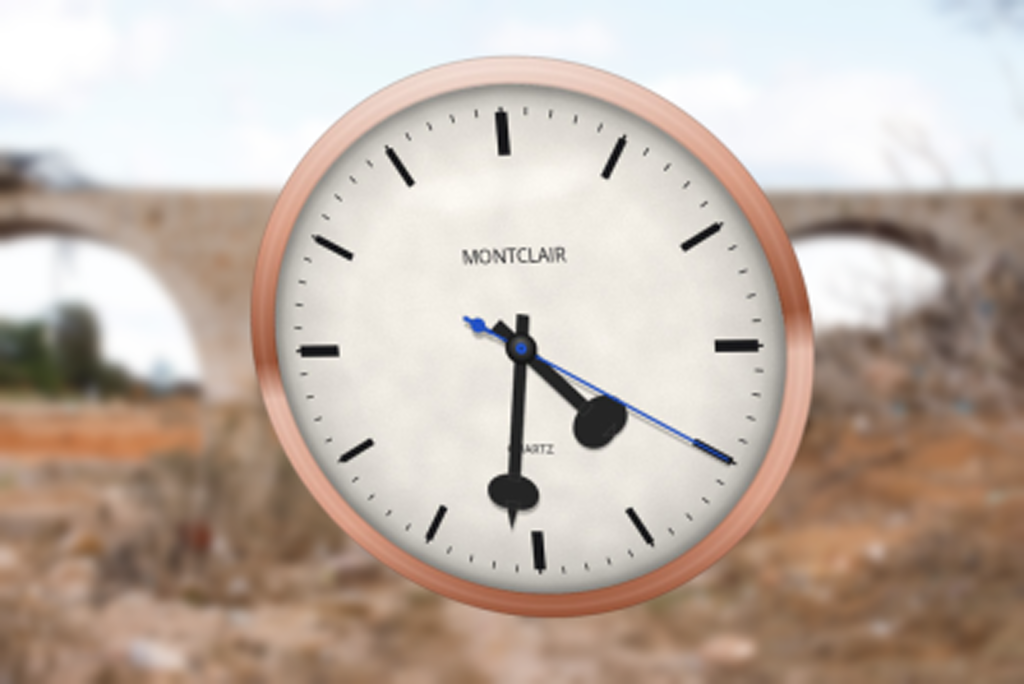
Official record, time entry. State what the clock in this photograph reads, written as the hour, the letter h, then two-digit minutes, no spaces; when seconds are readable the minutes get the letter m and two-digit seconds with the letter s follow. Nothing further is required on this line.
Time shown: 4h31m20s
